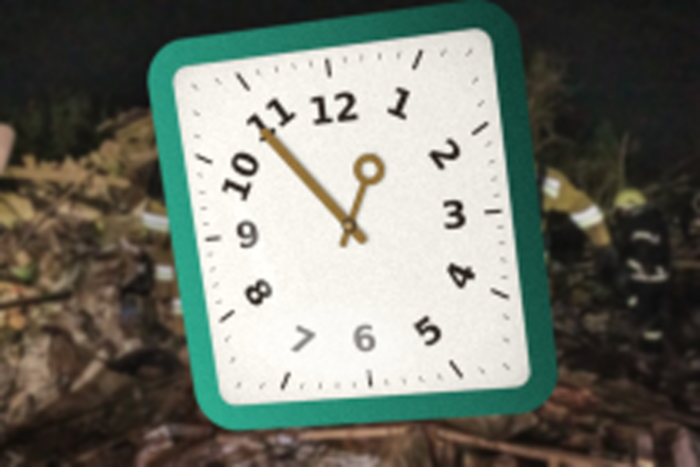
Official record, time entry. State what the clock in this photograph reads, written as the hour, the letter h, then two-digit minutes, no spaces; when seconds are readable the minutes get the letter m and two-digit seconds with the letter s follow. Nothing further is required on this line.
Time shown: 12h54
